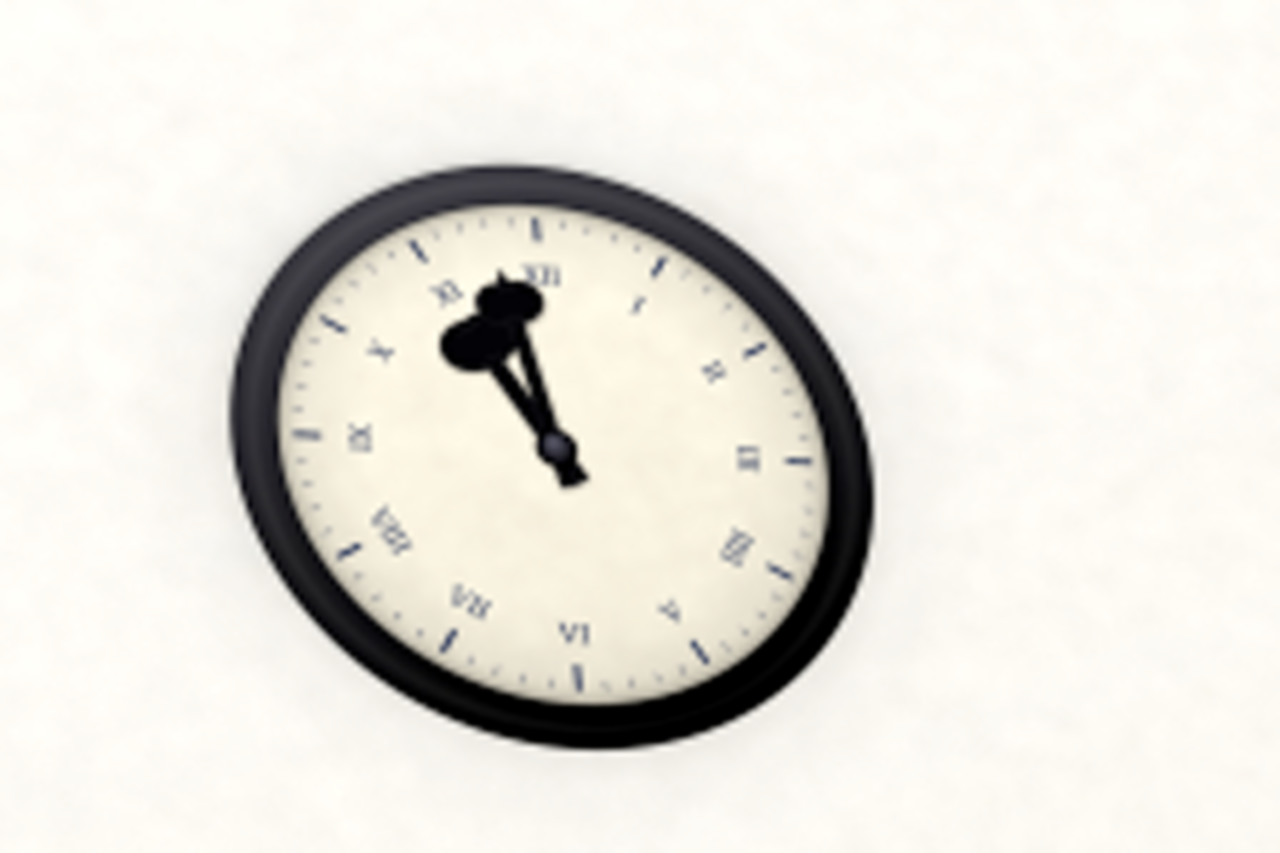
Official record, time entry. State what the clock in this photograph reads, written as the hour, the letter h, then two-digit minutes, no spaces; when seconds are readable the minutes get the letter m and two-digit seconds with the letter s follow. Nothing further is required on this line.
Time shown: 10h58
